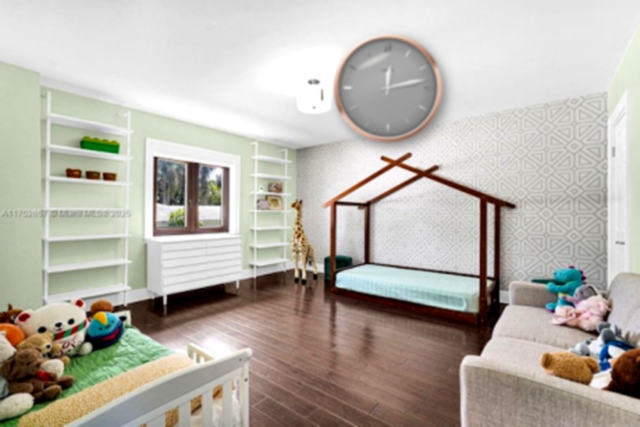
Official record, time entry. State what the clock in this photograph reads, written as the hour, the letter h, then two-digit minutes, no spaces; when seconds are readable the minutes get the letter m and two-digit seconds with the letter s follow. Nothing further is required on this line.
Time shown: 12h13
